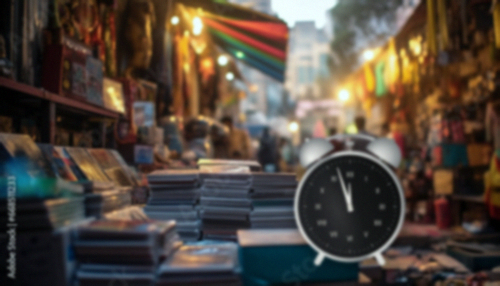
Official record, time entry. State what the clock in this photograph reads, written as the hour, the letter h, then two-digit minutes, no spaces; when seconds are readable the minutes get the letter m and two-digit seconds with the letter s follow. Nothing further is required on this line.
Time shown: 11h57
